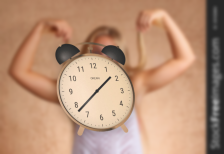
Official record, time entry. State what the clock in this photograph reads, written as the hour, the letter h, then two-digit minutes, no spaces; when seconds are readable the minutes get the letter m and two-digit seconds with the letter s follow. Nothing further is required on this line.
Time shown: 1h38
